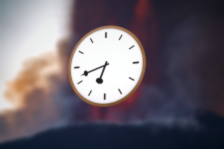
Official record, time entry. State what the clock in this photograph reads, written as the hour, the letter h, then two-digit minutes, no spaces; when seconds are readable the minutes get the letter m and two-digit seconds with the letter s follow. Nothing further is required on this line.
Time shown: 6h42
